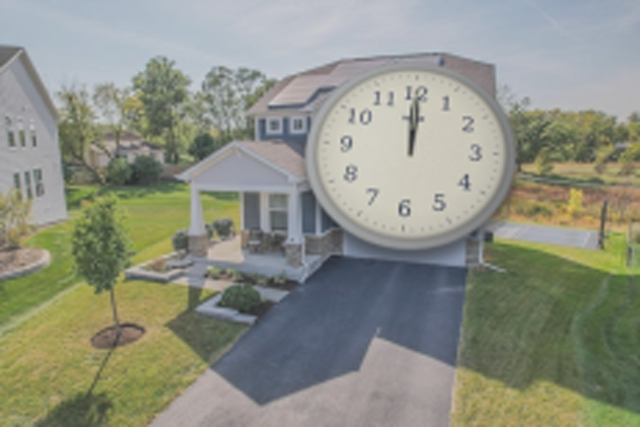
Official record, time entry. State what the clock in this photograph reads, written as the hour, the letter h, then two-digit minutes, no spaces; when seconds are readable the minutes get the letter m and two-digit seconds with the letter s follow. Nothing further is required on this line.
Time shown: 12h00
